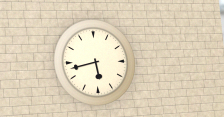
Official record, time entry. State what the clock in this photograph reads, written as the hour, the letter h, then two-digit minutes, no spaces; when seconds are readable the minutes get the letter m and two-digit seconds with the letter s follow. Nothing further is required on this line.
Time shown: 5h43
